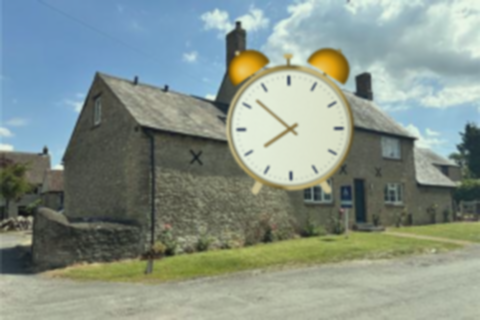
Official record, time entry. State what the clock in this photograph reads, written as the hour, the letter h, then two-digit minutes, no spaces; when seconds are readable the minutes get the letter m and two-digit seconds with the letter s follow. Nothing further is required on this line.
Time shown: 7h52
